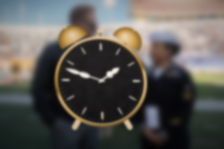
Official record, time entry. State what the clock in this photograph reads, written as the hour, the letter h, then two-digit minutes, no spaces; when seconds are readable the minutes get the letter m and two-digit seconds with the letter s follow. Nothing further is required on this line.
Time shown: 1h48
